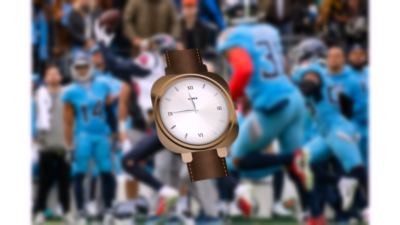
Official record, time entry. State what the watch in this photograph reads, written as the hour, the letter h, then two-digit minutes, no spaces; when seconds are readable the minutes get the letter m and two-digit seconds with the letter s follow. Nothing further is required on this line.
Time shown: 11h45
